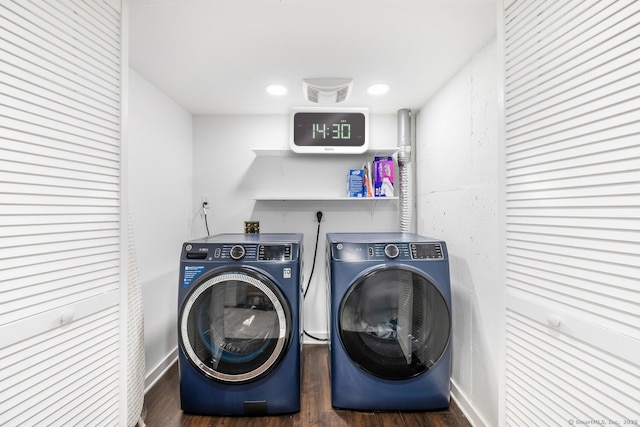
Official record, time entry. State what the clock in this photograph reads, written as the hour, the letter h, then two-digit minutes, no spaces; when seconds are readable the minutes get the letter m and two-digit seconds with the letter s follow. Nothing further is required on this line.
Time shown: 14h30
